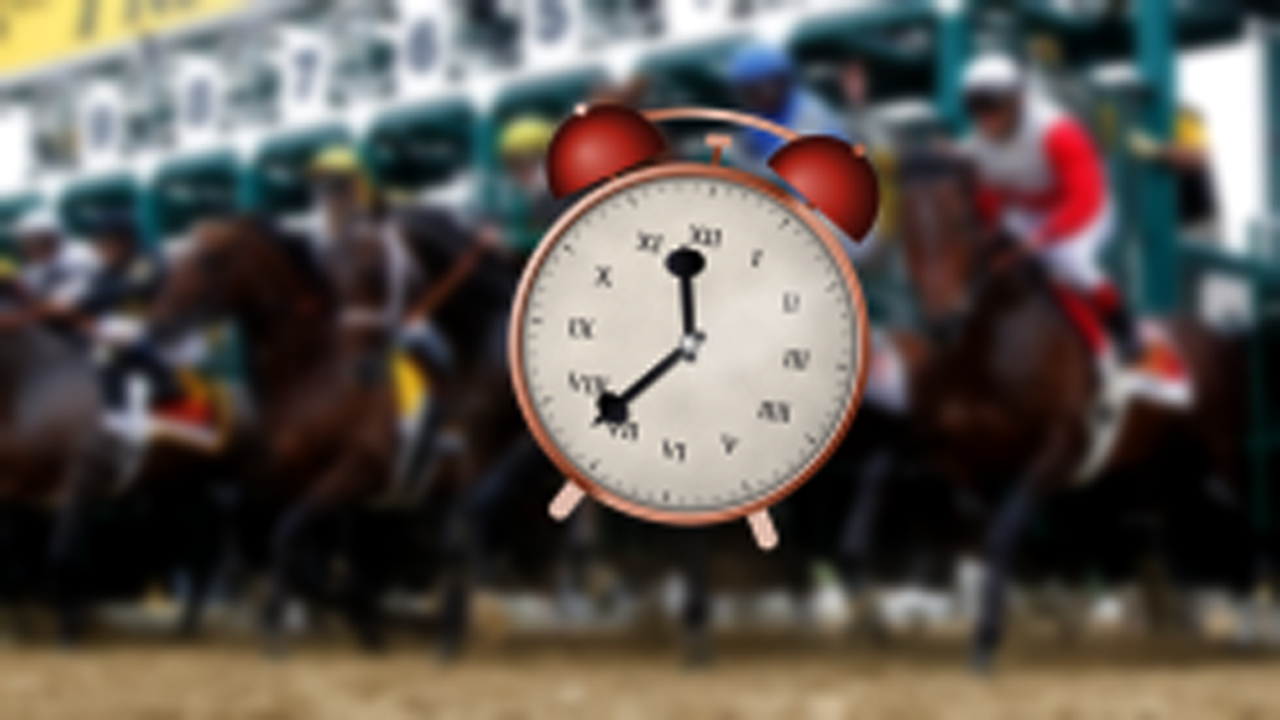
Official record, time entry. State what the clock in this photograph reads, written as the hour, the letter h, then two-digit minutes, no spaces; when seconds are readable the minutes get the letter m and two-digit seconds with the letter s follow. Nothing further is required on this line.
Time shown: 11h37
